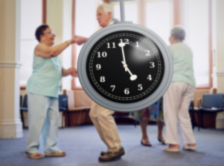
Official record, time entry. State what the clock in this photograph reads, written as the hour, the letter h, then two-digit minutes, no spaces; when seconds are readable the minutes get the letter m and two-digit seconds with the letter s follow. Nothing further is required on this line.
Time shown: 4h59
